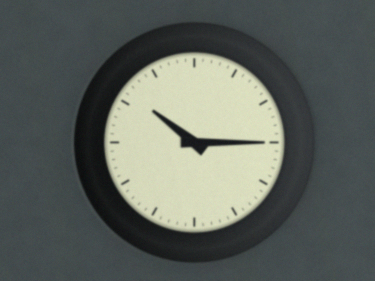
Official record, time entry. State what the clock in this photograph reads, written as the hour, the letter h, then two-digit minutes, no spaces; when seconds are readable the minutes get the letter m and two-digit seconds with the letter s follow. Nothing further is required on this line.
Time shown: 10h15
